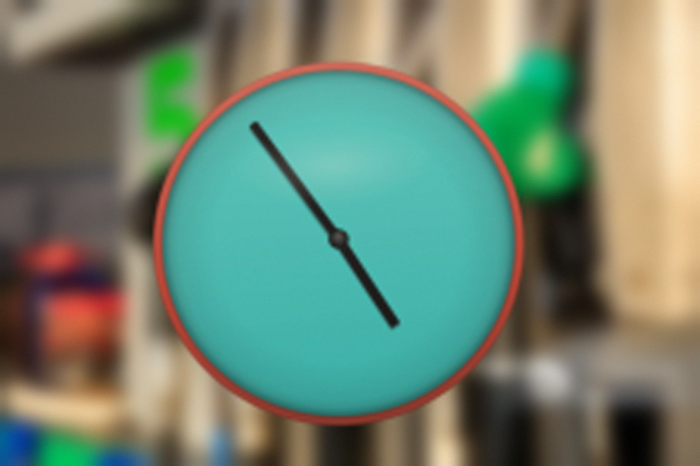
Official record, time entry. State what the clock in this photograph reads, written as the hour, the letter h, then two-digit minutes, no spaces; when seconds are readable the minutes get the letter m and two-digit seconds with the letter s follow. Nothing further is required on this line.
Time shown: 4h54
